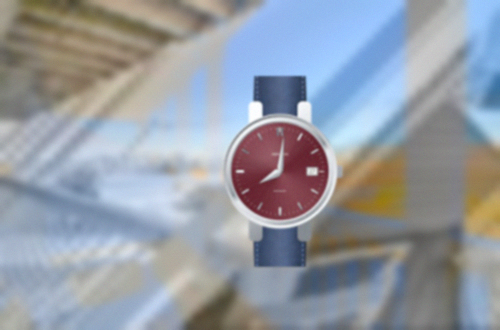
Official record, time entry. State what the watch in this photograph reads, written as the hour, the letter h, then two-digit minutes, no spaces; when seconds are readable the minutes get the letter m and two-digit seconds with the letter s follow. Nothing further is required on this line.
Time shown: 8h01
